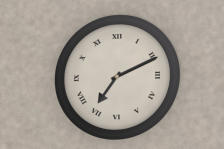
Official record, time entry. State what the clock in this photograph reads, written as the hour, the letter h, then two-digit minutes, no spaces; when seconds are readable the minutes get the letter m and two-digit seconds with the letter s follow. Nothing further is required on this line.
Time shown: 7h11
